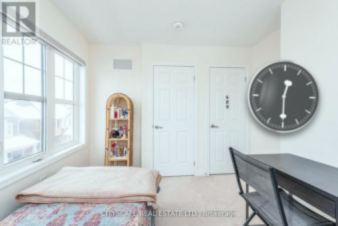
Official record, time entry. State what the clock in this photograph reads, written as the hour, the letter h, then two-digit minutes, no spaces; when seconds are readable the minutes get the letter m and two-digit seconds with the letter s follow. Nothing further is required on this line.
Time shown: 12h30
